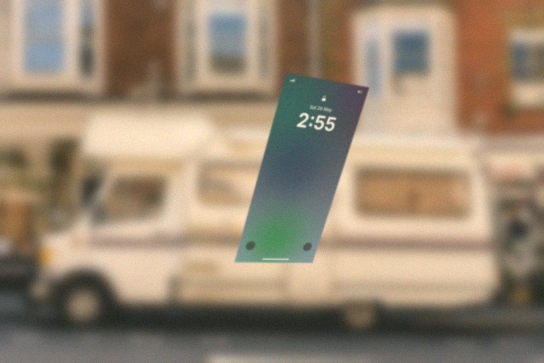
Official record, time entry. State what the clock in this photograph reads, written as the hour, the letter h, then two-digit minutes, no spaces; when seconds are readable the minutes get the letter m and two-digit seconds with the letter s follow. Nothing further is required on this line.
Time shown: 2h55
